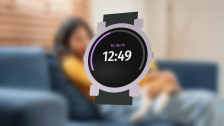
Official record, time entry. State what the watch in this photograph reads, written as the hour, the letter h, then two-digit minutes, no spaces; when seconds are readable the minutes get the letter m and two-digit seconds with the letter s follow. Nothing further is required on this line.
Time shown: 12h49
